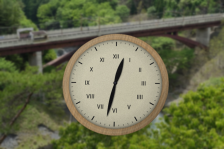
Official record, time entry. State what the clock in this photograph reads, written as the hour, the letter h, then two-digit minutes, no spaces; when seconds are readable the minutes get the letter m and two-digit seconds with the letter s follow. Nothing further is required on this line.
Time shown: 12h32
